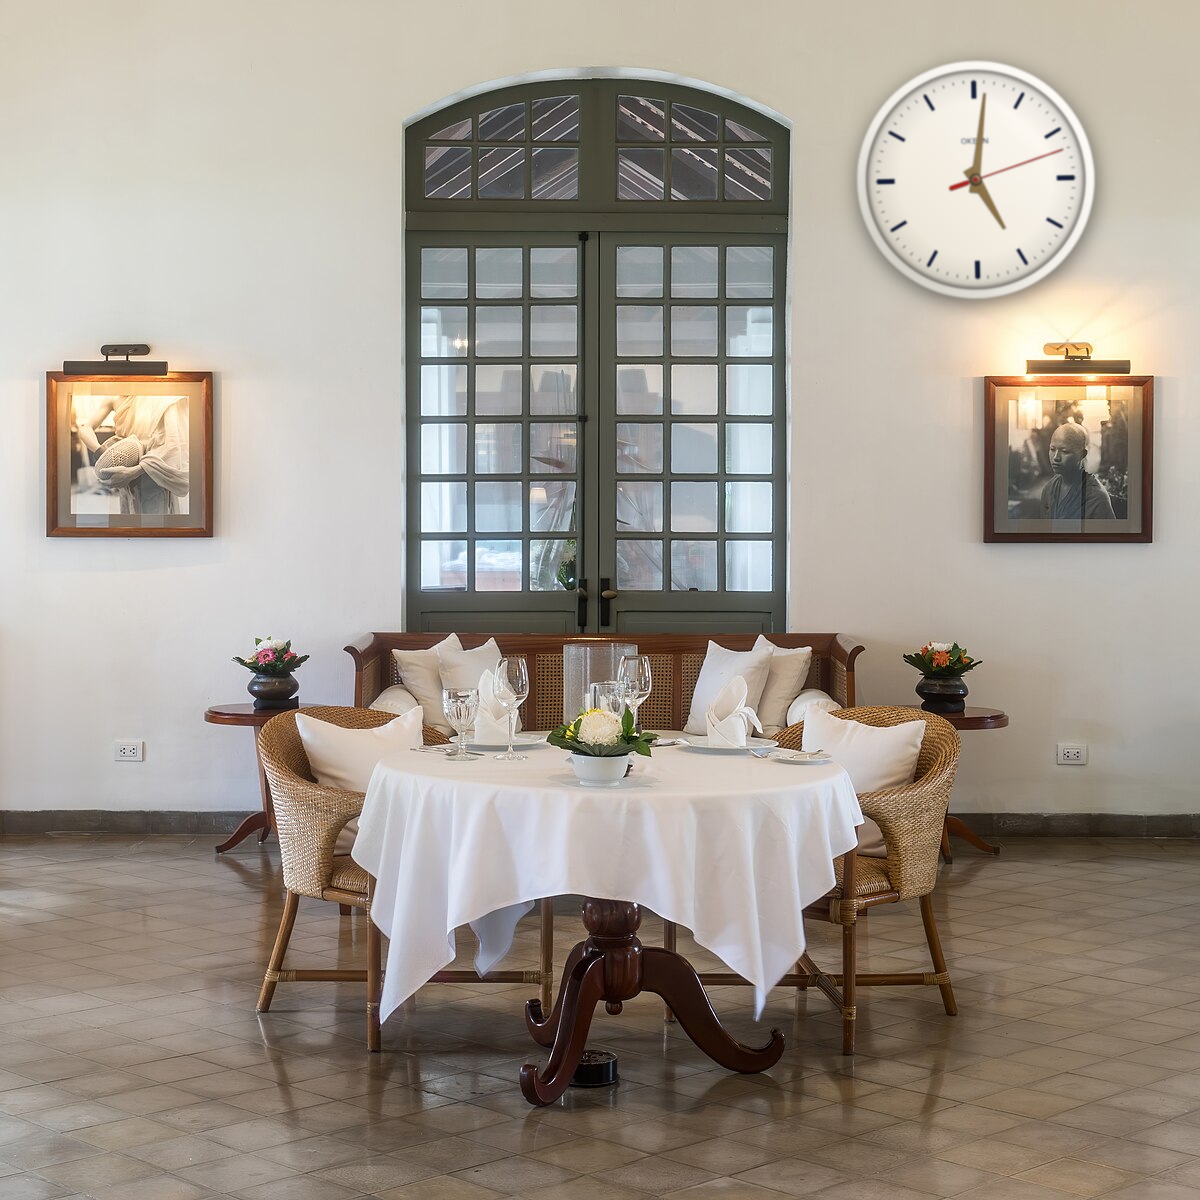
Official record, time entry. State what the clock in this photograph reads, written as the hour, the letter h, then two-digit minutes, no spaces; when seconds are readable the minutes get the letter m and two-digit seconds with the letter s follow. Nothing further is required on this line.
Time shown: 5h01m12s
